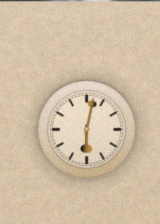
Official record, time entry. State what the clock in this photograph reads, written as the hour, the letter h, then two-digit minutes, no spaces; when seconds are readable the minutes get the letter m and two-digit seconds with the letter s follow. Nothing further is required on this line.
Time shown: 6h02
